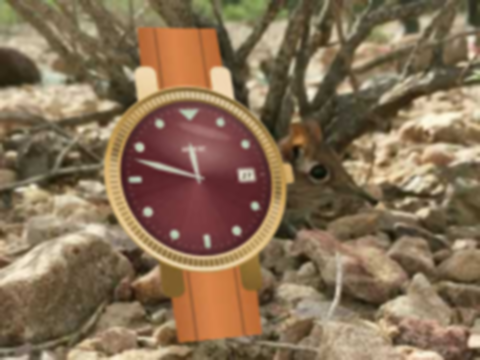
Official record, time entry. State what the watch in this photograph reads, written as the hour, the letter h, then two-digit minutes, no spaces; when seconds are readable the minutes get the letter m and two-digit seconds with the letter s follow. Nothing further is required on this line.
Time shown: 11h48
